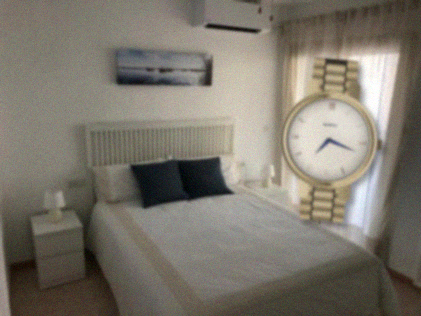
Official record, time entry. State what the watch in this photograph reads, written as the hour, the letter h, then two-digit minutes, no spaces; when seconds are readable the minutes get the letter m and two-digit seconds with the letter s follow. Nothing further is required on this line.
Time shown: 7h18
